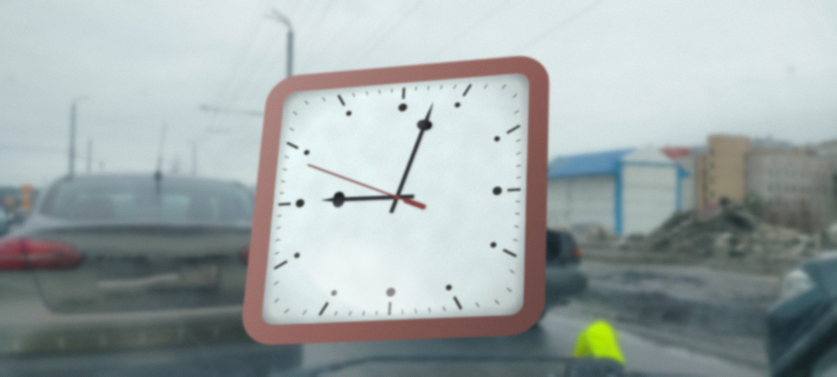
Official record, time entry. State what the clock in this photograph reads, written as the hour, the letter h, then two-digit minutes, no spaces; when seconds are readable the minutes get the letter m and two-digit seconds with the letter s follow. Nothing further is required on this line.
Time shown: 9h02m49s
